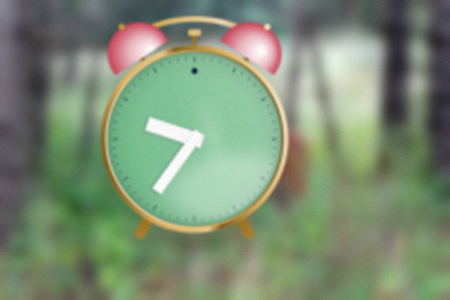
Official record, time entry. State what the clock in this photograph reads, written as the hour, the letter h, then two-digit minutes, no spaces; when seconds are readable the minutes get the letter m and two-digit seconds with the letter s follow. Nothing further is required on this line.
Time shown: 9h36
